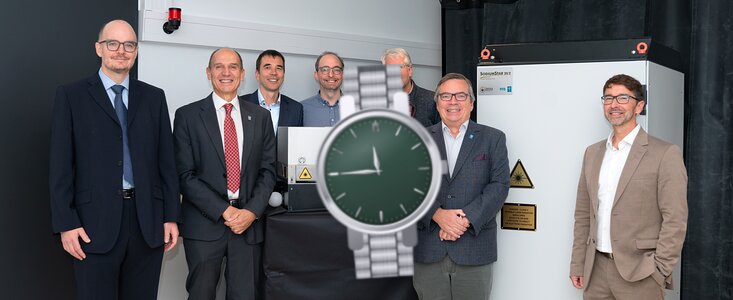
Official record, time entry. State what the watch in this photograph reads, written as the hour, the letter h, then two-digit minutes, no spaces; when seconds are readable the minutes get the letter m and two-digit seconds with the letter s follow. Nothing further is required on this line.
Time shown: 11h45
